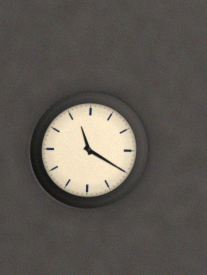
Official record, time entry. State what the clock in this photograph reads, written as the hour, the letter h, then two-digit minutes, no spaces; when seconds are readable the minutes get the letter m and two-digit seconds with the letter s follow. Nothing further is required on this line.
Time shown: 11h20
